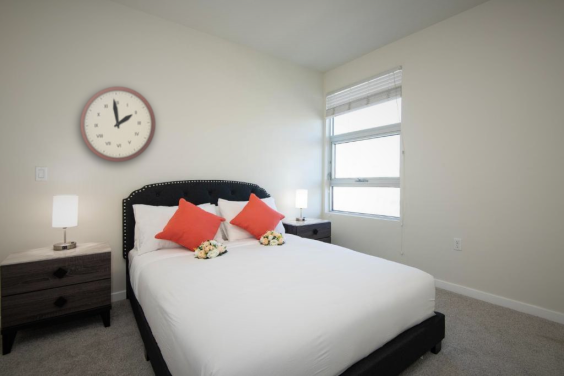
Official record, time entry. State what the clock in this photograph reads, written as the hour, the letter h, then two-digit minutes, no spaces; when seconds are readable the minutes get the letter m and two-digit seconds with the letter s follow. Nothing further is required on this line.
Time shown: 1h59
